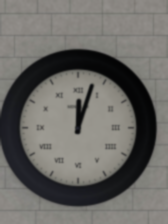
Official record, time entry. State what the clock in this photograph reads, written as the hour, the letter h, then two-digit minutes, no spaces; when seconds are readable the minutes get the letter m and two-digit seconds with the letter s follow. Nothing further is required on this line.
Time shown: 12h03
